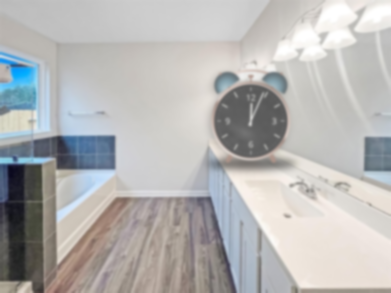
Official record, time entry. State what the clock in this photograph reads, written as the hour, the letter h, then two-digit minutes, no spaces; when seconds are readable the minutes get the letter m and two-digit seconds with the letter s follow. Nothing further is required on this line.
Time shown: 12h04
